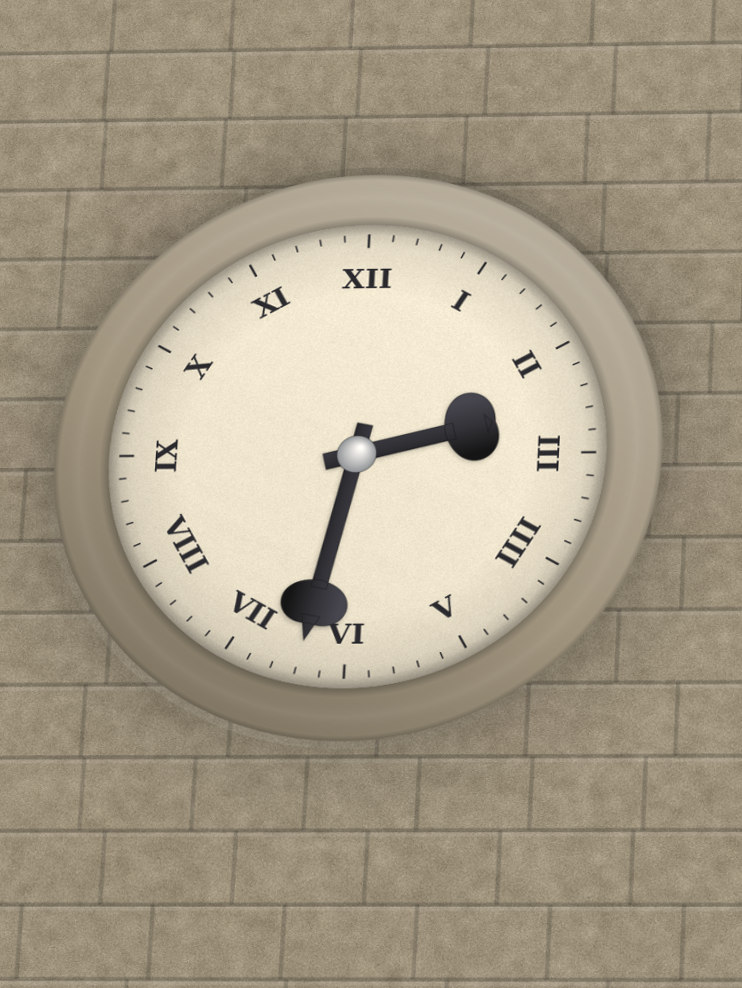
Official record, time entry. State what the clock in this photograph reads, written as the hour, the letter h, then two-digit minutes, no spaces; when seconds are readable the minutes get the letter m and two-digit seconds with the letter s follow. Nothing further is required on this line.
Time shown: 2h32
